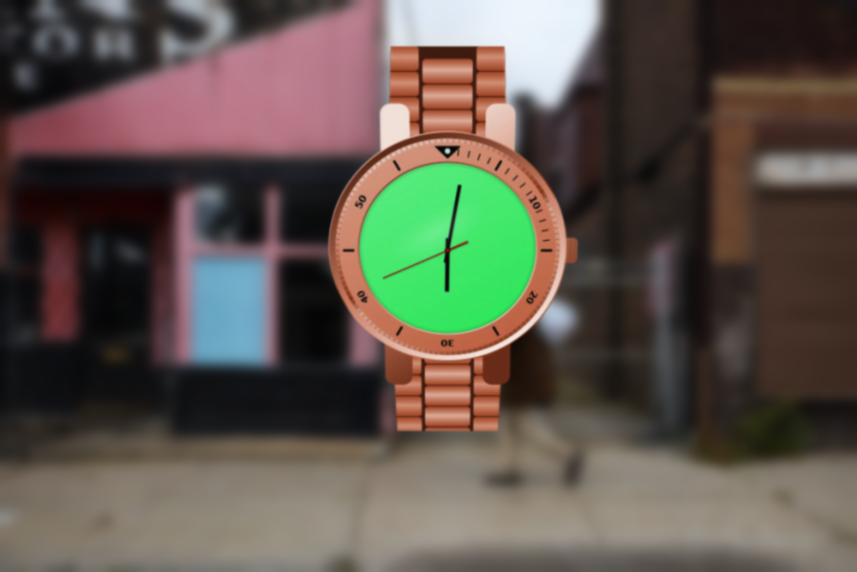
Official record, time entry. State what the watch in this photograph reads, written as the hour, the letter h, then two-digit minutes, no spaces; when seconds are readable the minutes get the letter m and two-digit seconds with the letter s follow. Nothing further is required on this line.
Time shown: 6h01m41s
